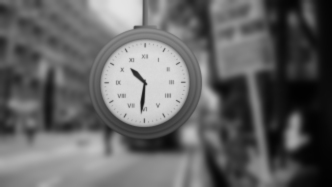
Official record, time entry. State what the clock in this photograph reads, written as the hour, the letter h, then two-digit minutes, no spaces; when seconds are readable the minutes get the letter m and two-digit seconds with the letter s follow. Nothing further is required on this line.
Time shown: 10h31
